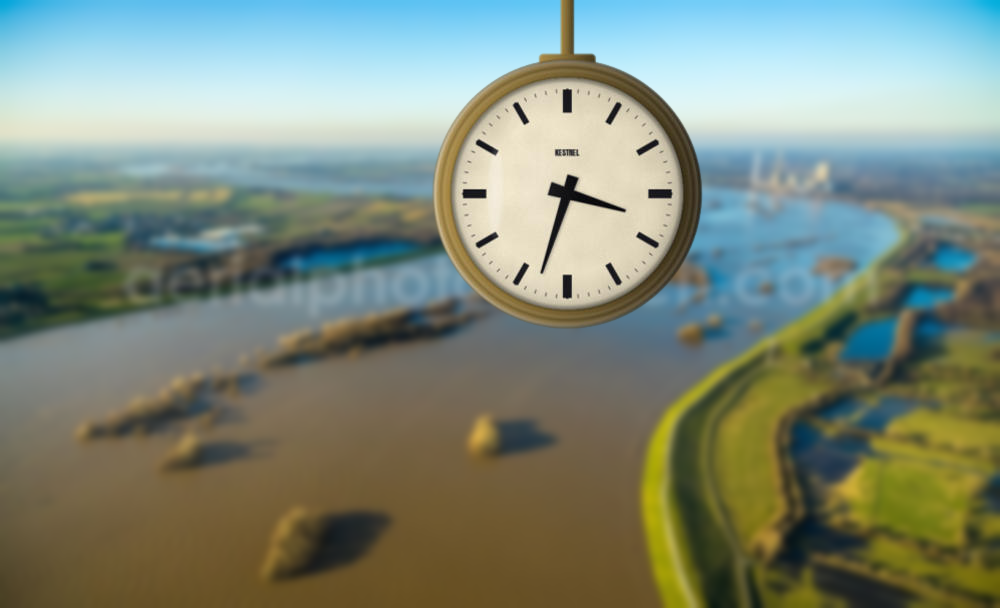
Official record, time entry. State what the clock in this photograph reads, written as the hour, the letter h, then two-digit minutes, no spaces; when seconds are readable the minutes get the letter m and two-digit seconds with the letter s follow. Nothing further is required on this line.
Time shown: 3h33
